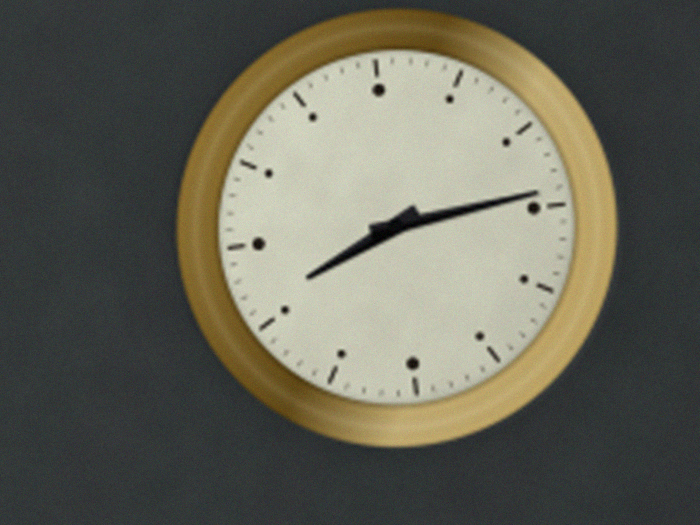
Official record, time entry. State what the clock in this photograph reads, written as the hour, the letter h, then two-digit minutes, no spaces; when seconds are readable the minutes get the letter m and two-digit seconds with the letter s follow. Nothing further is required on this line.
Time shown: 8h14
